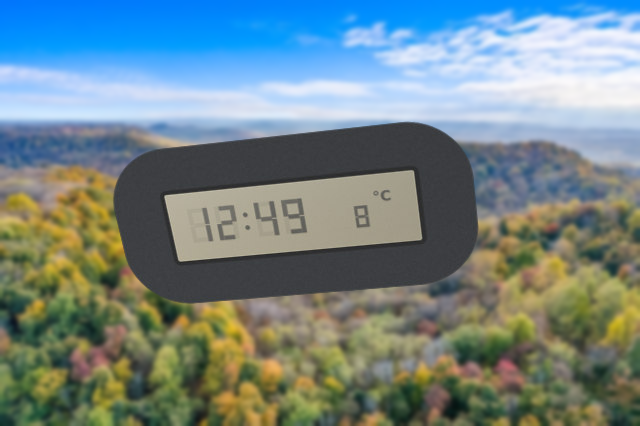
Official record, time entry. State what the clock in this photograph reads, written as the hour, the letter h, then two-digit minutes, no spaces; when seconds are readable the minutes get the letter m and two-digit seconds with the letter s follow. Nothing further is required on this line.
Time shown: 12h49
